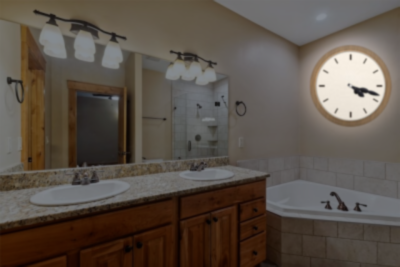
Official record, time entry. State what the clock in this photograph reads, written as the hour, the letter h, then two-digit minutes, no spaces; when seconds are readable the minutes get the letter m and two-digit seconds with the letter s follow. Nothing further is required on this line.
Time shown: 4h18
